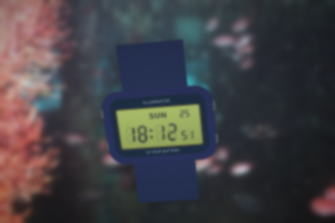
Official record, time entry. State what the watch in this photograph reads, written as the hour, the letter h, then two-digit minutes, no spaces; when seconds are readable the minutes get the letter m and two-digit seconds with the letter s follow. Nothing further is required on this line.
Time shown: 18h12
